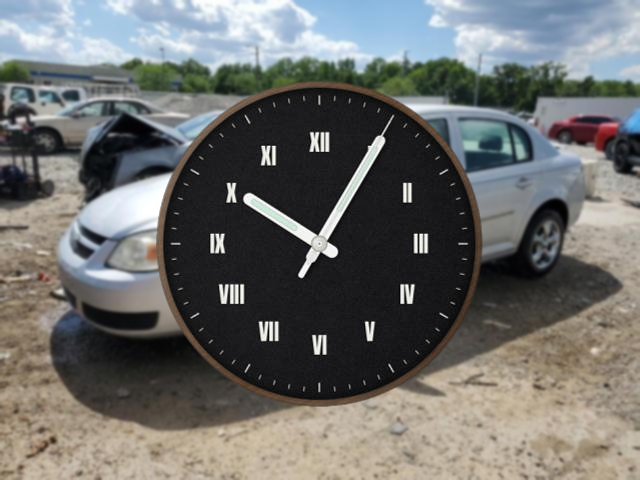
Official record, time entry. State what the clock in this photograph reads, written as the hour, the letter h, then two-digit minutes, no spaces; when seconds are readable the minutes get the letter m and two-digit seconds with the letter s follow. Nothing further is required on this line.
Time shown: 10h05m05s
